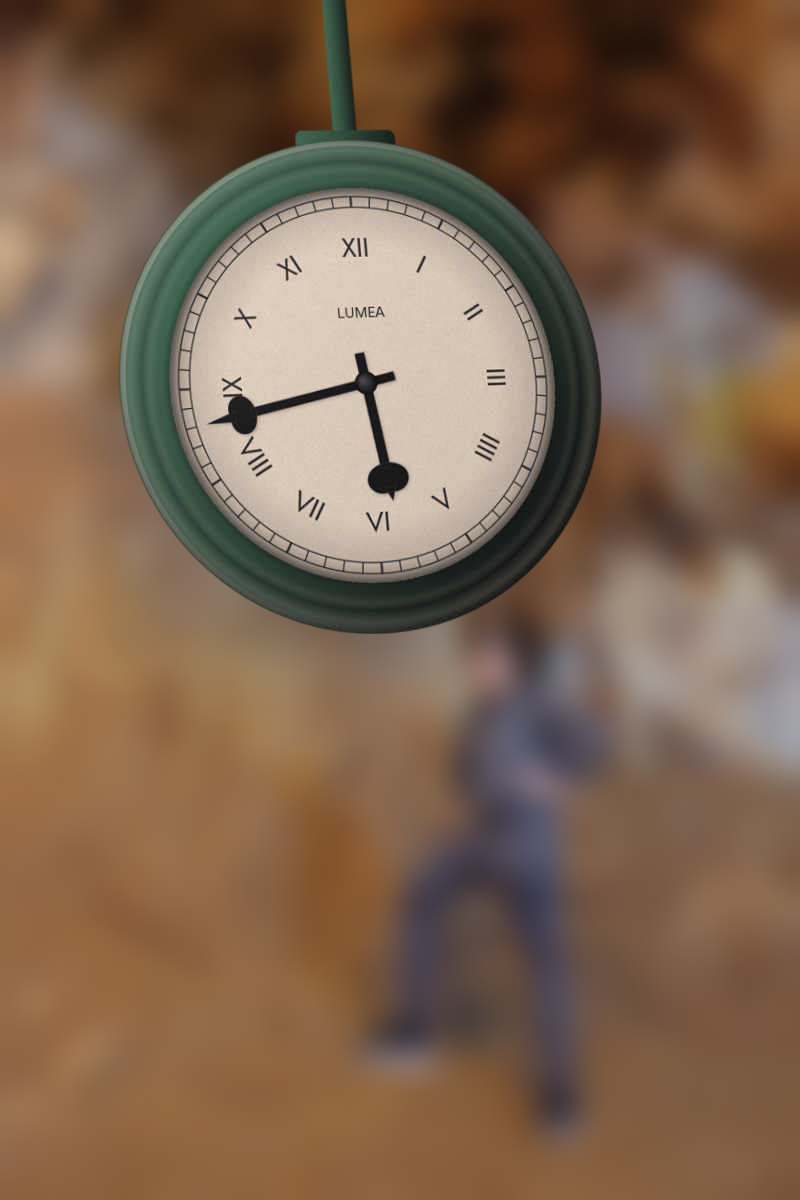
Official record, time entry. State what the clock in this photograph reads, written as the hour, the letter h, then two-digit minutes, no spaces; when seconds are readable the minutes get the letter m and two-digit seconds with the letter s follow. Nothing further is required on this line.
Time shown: 5h43
